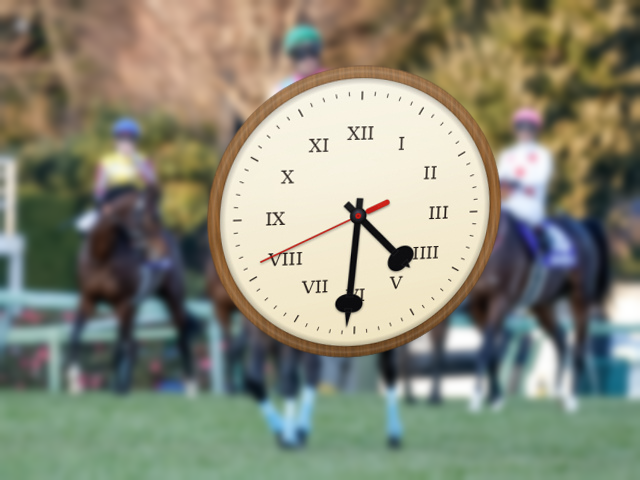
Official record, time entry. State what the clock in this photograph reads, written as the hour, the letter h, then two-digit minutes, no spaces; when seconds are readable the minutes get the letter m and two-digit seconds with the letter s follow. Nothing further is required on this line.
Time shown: 4h30m41s
